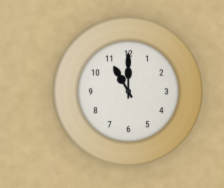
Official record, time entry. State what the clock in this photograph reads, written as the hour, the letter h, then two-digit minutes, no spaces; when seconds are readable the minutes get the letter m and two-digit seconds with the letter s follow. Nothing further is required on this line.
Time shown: 11h00
